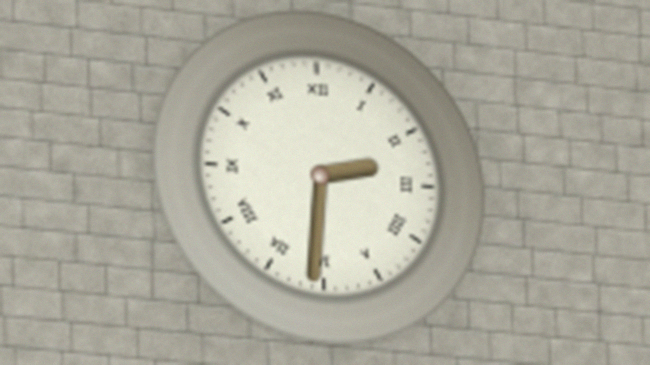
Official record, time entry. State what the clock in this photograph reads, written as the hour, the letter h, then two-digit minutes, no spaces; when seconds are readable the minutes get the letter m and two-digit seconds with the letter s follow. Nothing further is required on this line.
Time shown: 2h31
